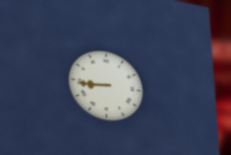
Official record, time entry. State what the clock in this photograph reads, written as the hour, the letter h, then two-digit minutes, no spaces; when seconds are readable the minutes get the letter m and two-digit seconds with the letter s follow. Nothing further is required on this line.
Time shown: 8h44
